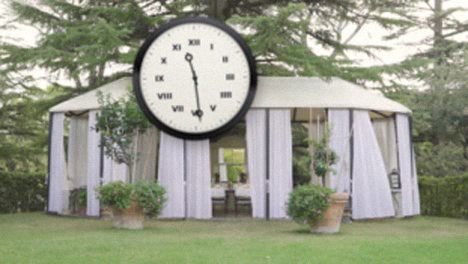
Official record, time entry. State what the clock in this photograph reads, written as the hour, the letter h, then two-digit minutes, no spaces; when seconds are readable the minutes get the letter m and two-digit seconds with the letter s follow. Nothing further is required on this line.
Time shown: 11h29
